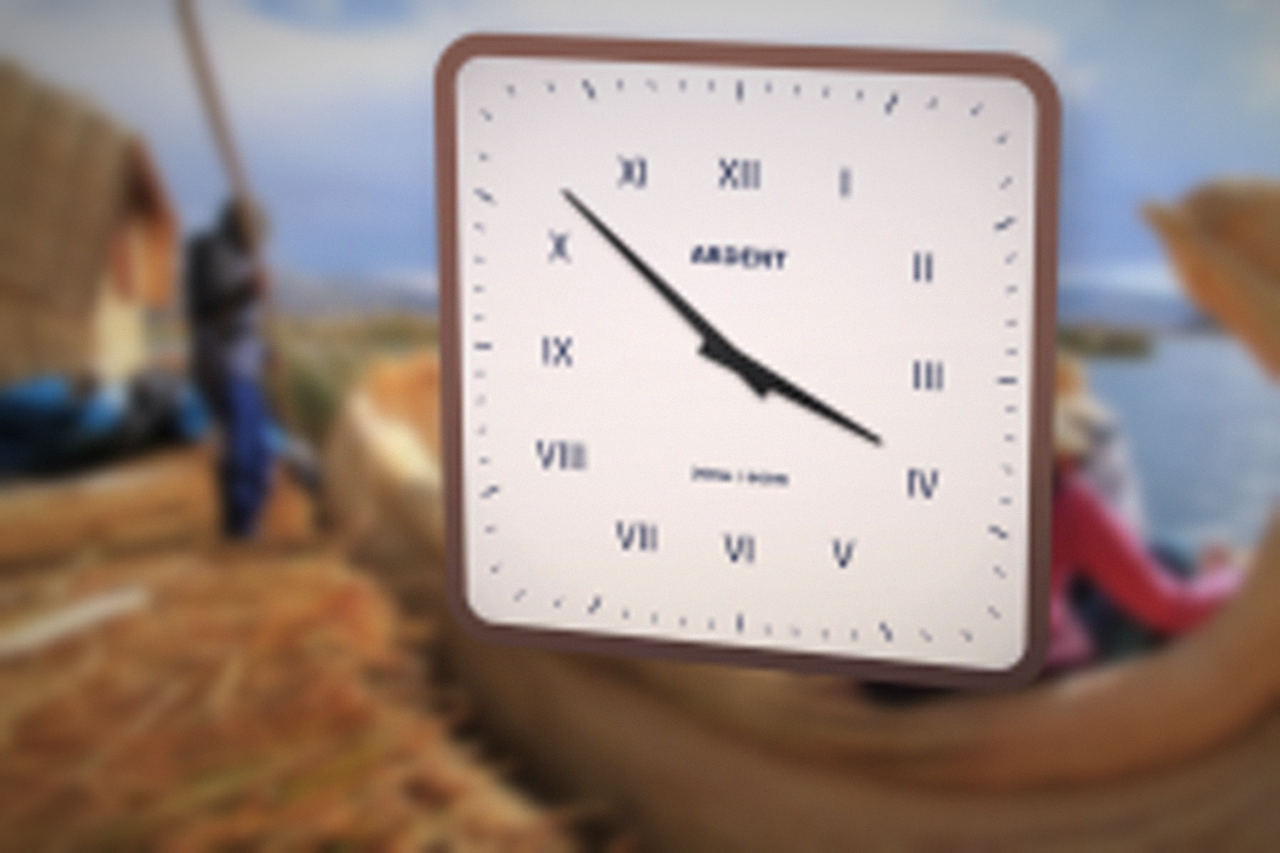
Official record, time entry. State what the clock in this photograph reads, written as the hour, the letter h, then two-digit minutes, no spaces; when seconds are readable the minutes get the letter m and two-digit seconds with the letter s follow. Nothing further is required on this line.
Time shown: 3h52
